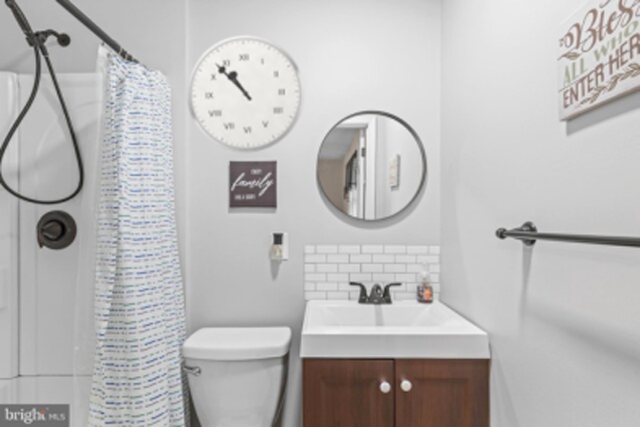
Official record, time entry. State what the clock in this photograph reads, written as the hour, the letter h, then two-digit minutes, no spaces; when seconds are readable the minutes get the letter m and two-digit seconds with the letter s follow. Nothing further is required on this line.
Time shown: 10h53
